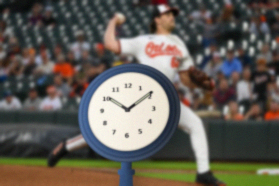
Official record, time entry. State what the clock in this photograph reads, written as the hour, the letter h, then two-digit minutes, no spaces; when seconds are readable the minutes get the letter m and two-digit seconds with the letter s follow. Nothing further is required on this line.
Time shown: 10h09
